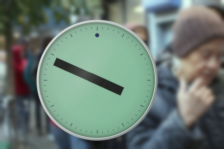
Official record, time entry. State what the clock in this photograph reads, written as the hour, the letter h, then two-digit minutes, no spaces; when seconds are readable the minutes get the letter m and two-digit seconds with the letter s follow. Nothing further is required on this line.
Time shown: 3h49
